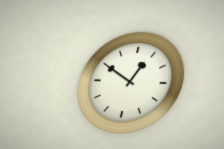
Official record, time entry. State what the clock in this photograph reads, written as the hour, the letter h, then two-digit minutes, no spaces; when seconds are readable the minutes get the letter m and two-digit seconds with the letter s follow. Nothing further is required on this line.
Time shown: 12h50
